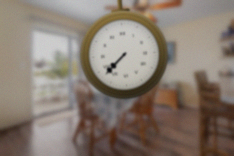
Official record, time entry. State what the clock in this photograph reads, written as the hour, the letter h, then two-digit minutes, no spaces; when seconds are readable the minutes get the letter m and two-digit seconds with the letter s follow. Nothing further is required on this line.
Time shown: 7h38
